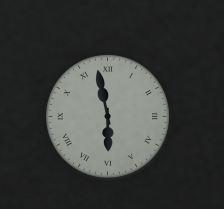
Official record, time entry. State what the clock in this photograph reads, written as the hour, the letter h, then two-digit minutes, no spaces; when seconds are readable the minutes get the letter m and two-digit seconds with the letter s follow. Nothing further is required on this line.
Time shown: 5h58
